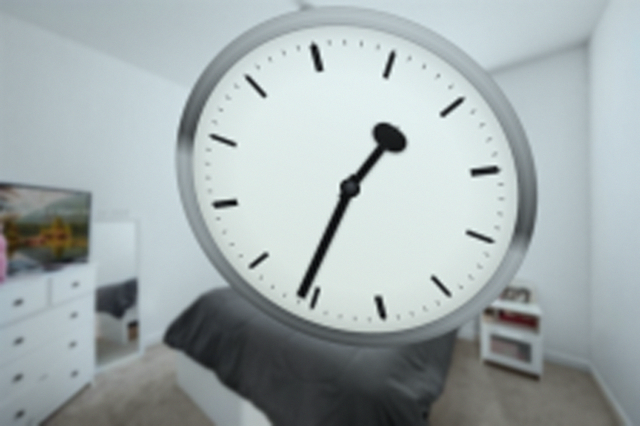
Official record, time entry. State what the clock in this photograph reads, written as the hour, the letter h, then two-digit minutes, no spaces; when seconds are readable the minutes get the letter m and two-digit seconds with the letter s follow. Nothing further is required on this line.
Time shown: 1h36
